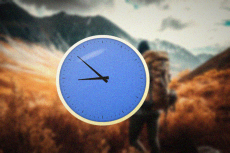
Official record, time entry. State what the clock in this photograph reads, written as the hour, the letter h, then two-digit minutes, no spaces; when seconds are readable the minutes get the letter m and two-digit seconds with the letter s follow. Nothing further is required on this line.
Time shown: 8h52
